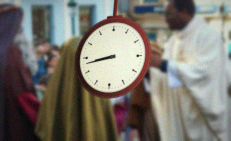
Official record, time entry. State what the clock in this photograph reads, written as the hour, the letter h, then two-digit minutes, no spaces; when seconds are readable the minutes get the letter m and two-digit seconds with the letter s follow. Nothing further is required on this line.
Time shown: 8h43
